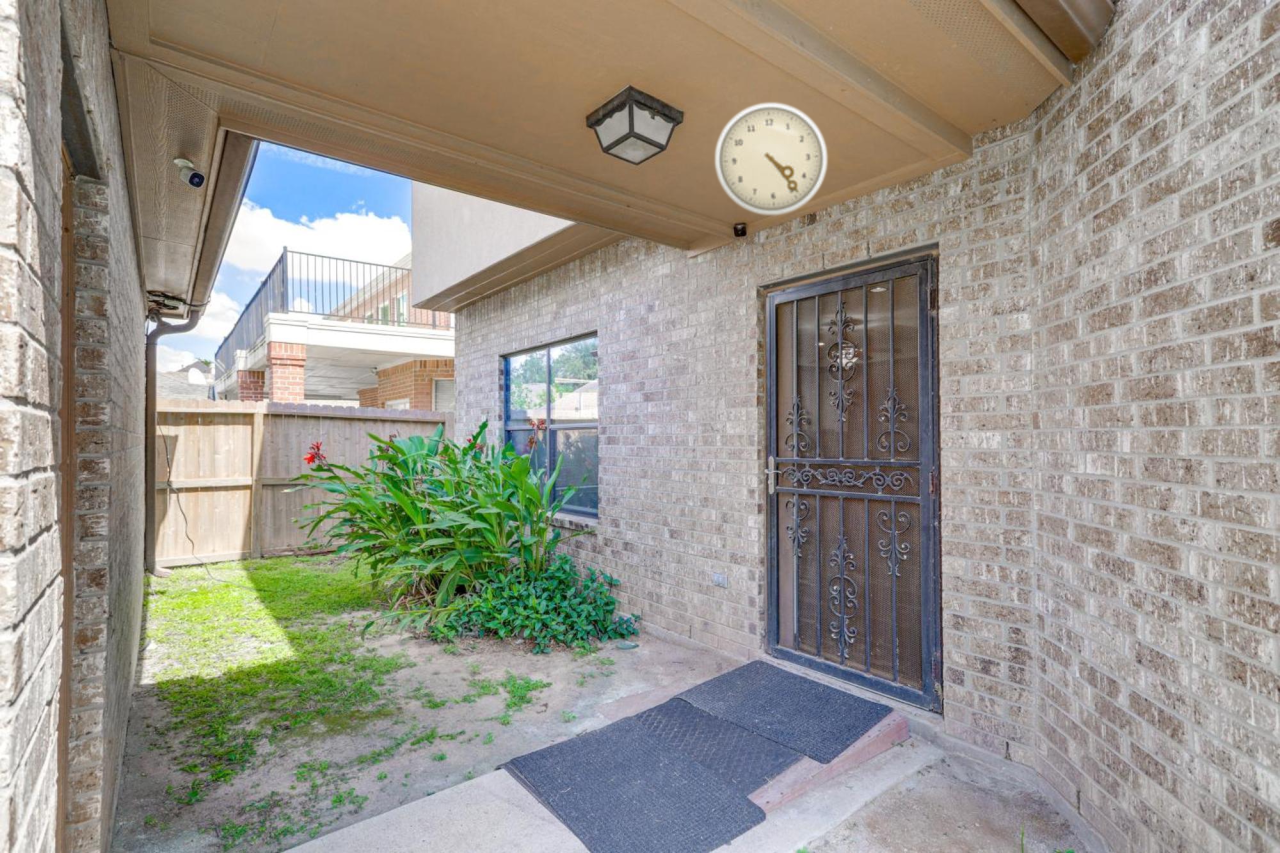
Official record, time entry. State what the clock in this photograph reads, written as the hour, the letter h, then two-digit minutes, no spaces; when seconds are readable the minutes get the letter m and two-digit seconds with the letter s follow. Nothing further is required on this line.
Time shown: 4h24
